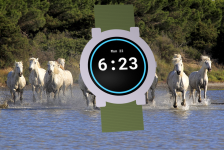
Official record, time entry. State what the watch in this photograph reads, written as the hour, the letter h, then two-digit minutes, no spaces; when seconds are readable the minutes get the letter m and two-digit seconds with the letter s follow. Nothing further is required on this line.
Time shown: 6h23
